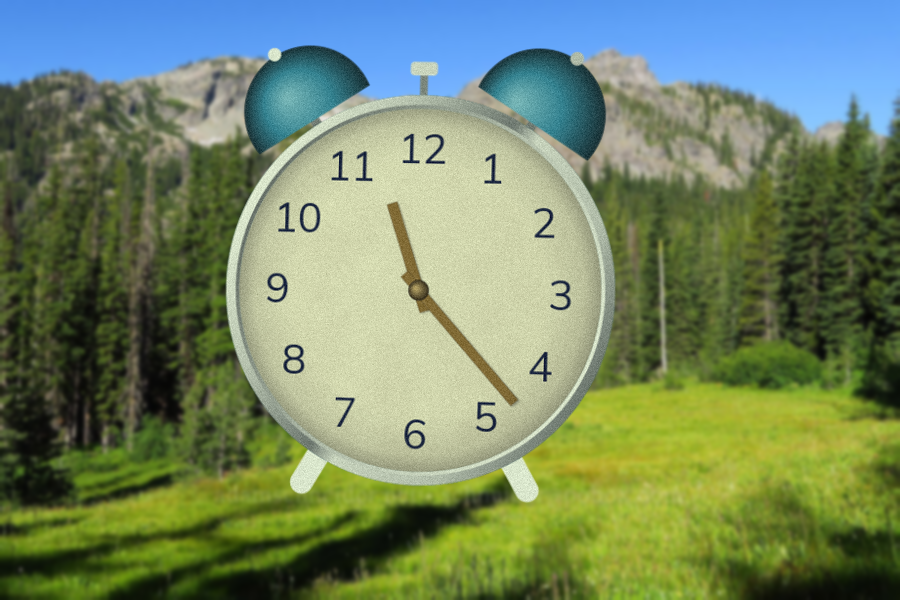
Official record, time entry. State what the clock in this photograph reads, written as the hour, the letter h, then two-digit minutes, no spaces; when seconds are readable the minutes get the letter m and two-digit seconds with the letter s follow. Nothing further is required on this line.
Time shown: 11h23
